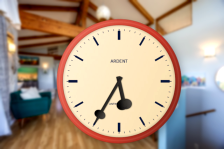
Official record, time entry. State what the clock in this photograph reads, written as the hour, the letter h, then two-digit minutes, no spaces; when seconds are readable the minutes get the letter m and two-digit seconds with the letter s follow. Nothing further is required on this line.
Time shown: 5h35
